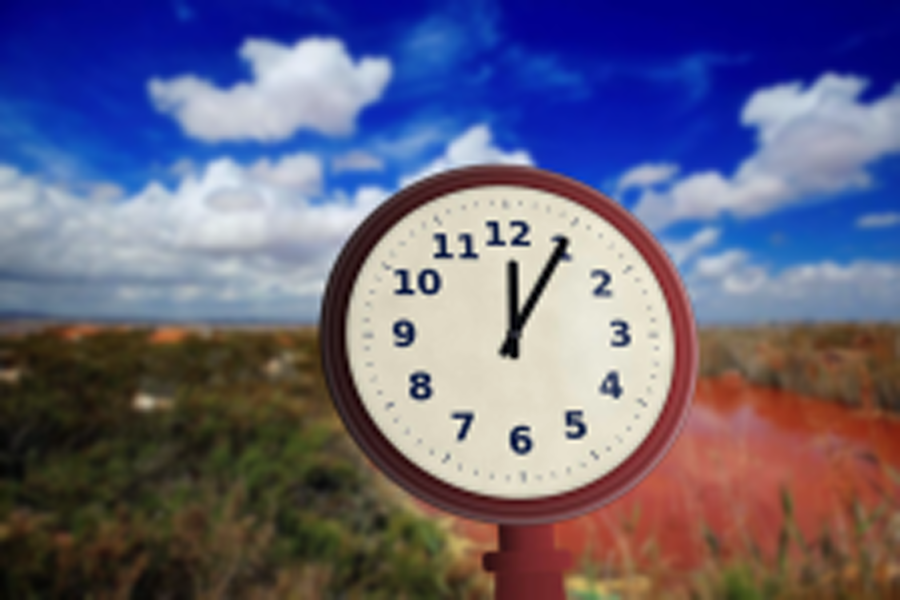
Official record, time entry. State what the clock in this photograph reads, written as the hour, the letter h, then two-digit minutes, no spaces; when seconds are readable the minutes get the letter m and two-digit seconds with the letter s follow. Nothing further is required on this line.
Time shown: 12h05
